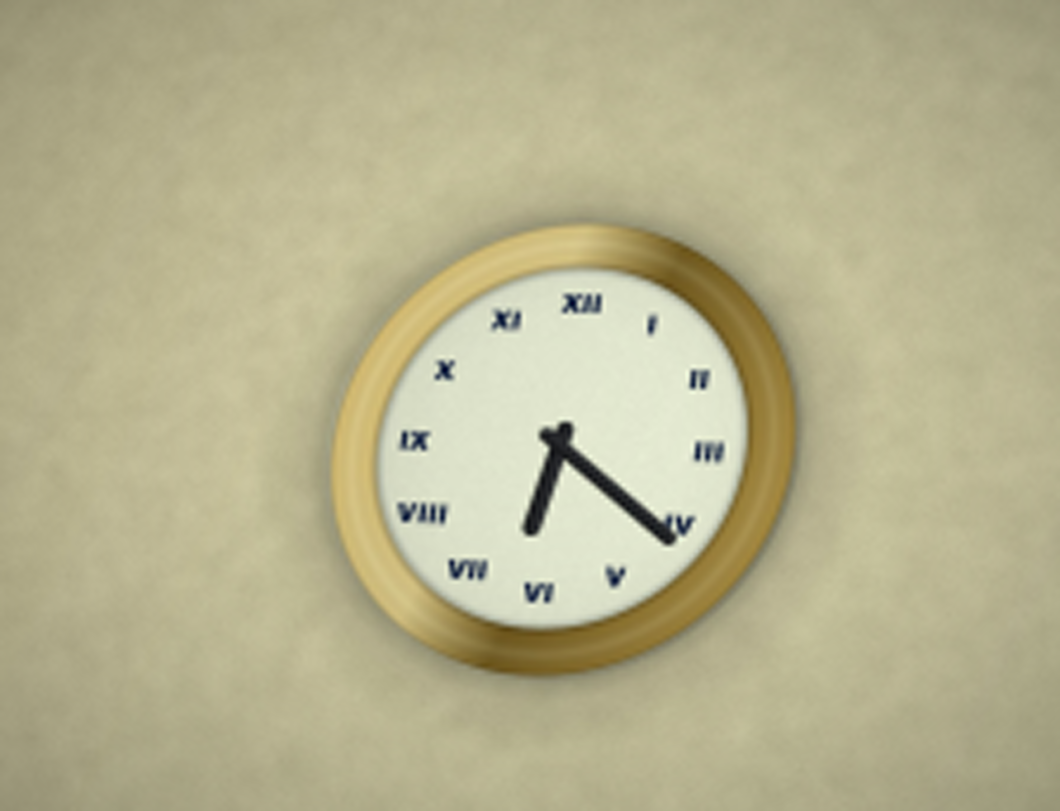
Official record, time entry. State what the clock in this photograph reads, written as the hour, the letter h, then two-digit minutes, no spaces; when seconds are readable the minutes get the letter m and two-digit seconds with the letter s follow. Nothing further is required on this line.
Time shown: 6h21
